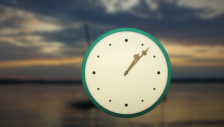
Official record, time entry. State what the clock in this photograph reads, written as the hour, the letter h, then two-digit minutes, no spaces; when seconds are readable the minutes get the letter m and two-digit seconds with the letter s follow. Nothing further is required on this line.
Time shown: 1h07
